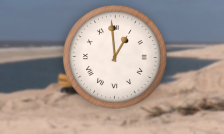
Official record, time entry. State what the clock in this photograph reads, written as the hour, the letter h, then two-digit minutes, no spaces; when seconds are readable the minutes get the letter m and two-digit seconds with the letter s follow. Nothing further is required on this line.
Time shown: 12h59
